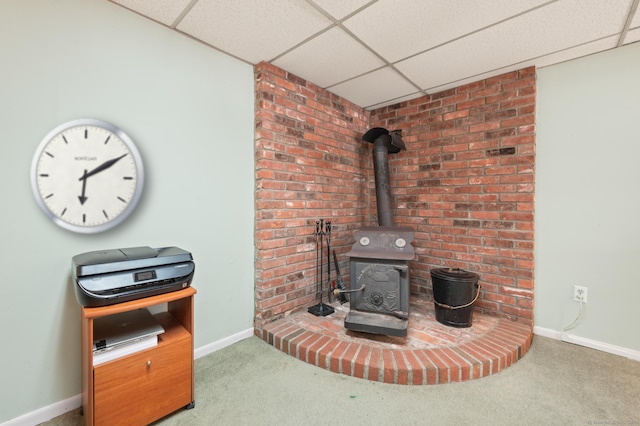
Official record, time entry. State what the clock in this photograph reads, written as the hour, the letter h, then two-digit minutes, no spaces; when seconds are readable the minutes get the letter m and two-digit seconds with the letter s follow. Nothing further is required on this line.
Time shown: 6h10
